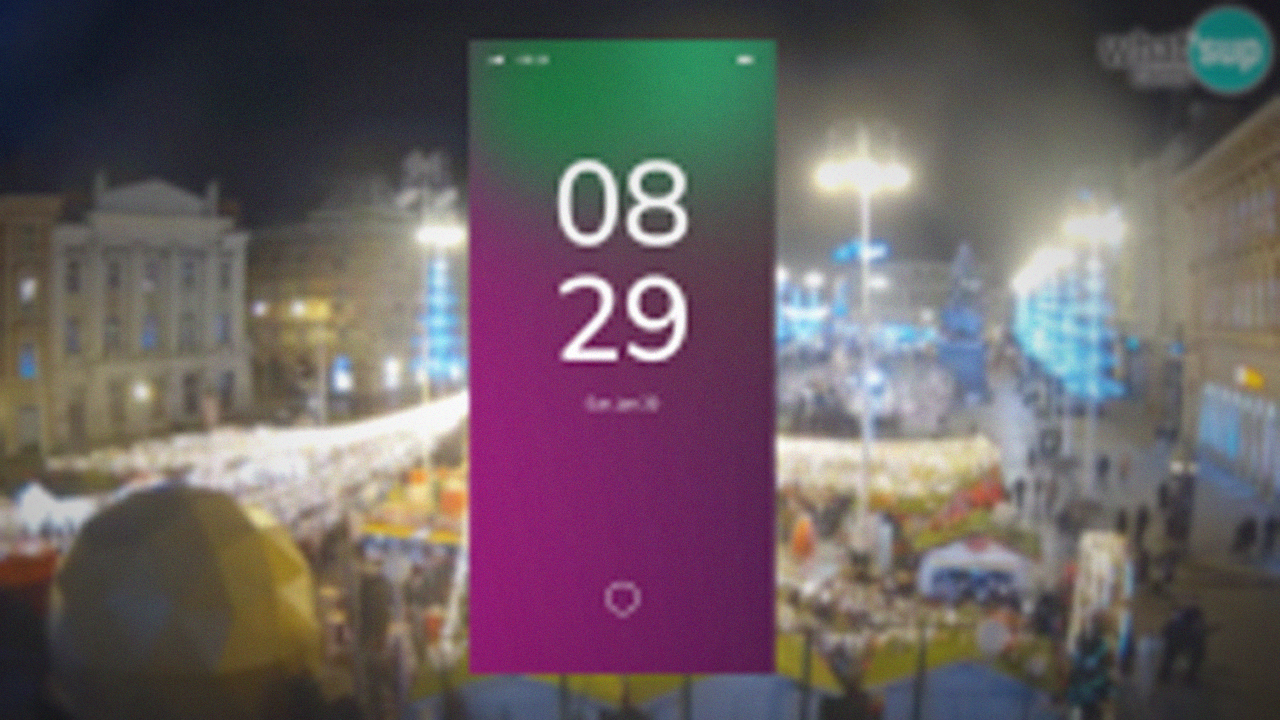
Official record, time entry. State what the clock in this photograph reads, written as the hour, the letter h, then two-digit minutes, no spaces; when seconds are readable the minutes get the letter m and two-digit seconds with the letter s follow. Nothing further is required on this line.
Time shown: 8h29
